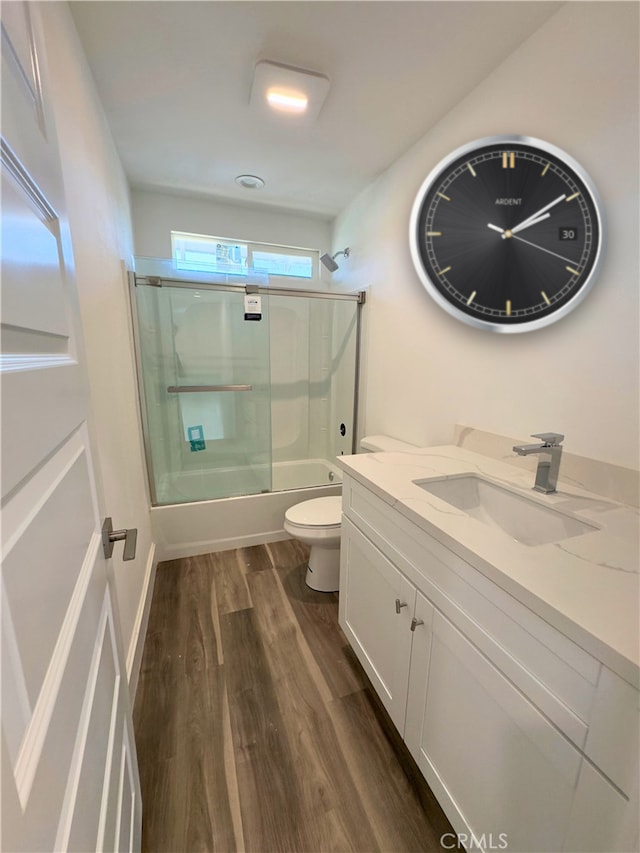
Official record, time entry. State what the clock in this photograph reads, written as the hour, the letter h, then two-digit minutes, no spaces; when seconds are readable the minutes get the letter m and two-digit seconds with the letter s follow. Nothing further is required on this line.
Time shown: 2h09m19s
